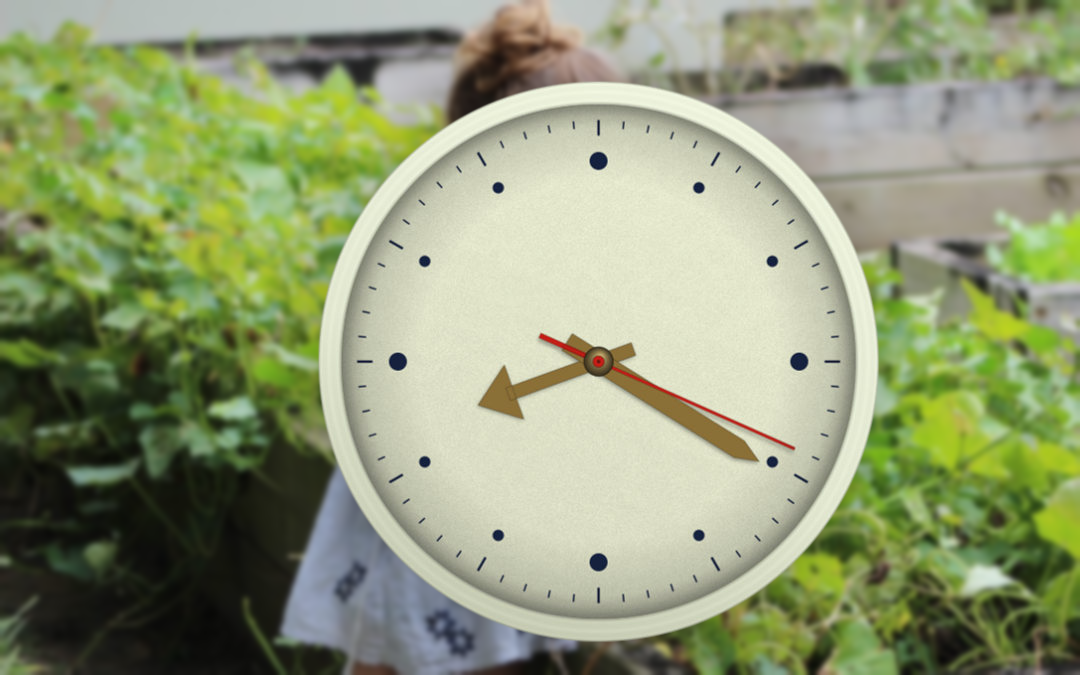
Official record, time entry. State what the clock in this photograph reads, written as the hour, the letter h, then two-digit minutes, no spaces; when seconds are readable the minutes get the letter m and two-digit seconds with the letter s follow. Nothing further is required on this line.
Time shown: 8h20m19s
